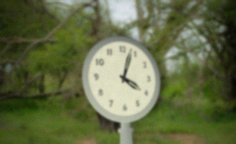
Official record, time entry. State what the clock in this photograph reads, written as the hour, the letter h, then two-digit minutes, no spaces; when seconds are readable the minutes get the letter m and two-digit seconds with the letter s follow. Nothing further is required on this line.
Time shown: 4h03
